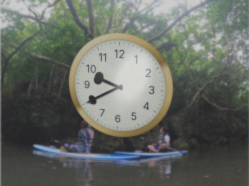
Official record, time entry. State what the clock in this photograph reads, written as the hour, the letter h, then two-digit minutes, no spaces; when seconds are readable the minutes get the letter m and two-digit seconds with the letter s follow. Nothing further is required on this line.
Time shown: 9h40
